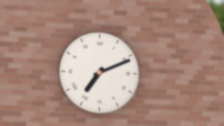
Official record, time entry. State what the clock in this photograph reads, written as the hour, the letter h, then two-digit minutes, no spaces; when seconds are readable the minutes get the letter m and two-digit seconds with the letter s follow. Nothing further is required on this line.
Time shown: 7h11
